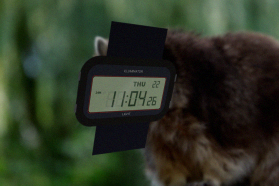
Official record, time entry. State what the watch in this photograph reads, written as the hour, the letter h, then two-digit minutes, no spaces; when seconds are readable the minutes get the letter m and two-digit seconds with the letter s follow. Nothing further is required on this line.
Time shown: 11h04m26s
